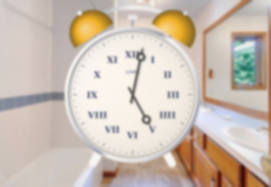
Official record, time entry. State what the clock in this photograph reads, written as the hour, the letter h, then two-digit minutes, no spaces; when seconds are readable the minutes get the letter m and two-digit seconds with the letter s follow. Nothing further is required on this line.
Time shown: 5h02
